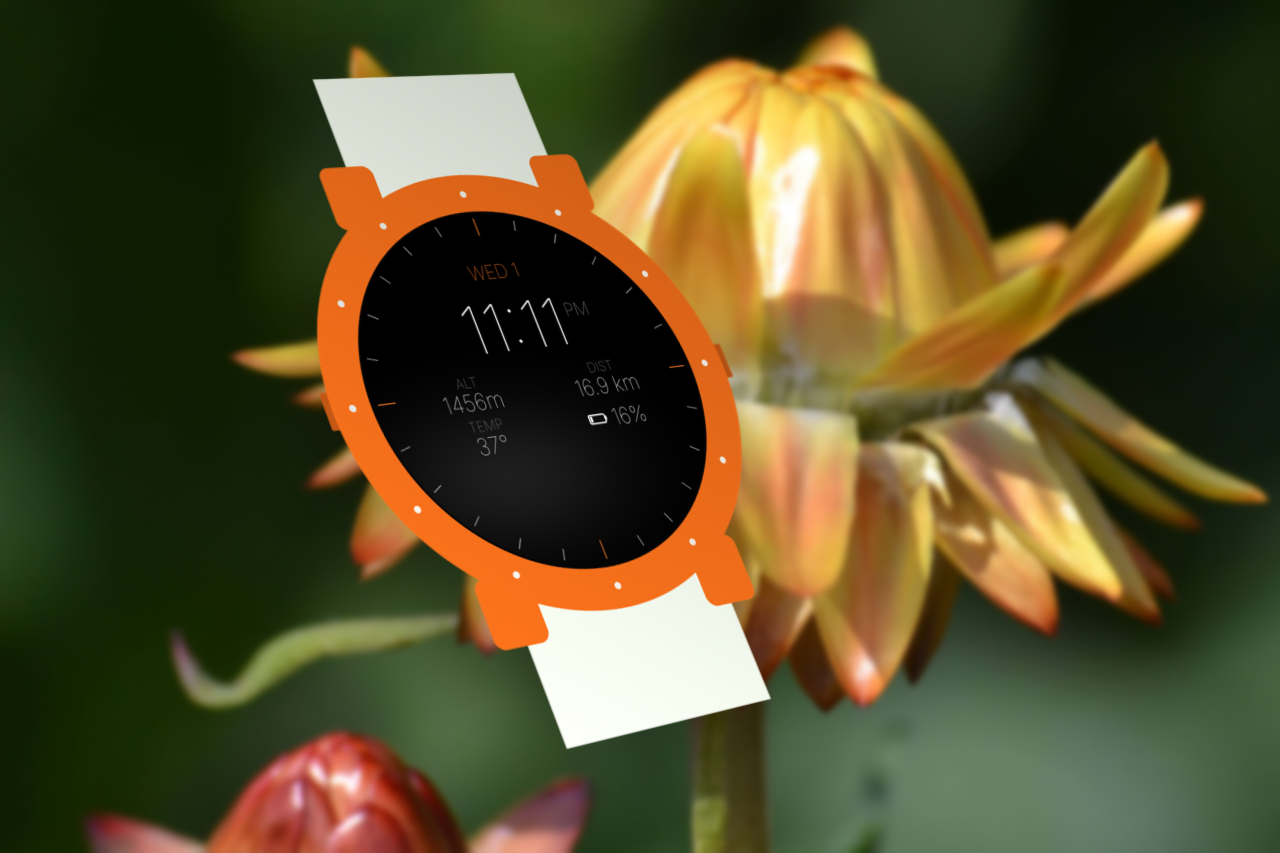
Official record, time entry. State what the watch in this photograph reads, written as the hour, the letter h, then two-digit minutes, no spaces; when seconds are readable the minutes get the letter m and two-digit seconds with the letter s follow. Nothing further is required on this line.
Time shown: 11h11
